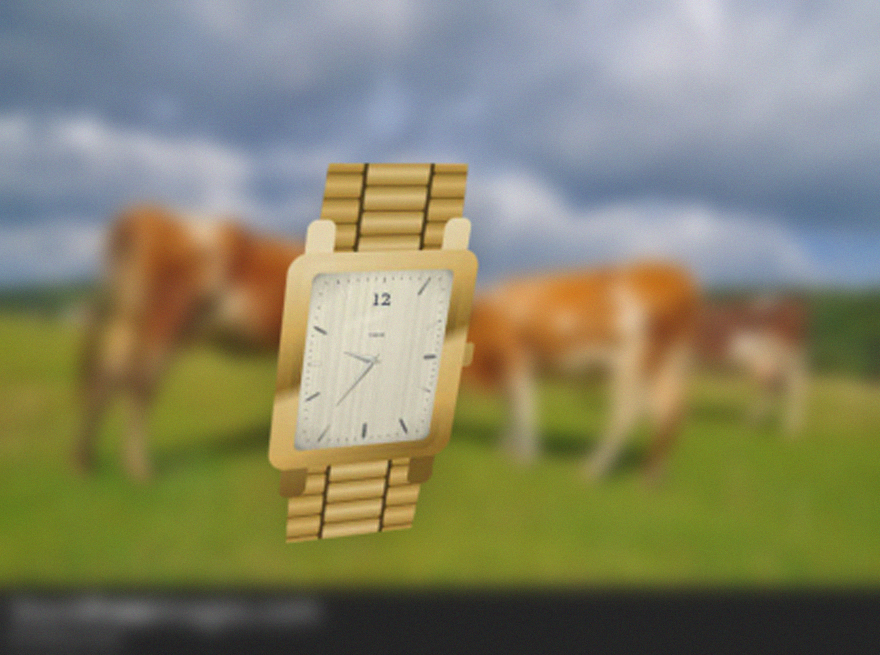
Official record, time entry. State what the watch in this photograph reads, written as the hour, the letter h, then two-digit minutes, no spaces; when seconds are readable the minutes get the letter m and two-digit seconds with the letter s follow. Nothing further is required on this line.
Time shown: 9h36
